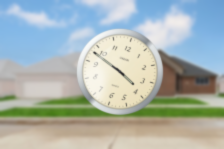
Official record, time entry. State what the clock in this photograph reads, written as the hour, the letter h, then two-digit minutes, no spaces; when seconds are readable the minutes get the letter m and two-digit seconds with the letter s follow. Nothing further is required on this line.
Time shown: 3h48
